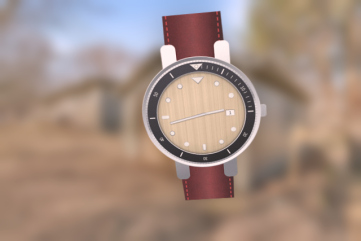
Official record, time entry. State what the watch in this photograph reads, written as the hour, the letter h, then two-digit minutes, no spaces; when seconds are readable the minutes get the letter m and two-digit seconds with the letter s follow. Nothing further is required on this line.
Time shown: 2h43
